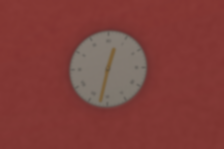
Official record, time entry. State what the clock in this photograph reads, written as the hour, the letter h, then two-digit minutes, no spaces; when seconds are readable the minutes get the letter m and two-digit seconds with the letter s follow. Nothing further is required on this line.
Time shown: 12h32
